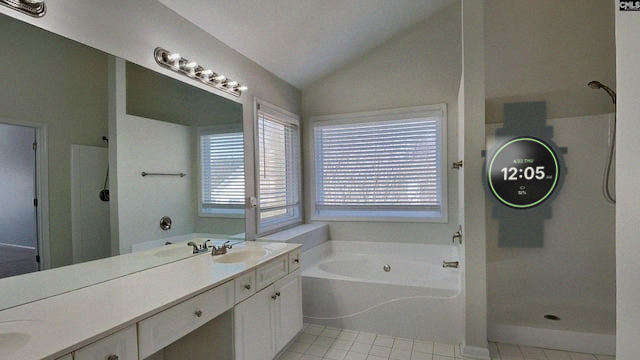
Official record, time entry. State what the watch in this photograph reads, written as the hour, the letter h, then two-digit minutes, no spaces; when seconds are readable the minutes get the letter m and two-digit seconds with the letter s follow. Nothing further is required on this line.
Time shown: 12h05
